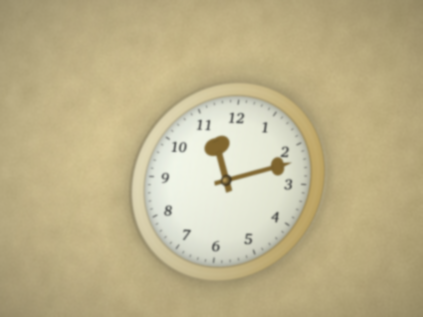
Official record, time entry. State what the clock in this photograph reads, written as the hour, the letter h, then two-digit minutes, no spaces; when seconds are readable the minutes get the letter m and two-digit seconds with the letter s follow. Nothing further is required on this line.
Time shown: 11h12
